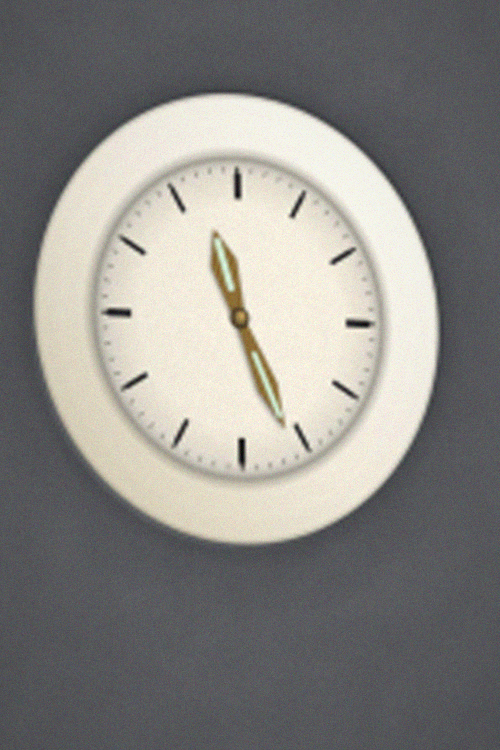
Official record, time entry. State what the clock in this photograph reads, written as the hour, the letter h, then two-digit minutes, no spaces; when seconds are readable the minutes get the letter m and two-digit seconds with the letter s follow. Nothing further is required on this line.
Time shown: 11h26
